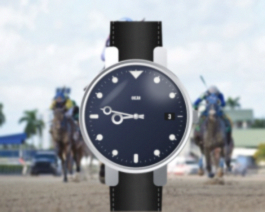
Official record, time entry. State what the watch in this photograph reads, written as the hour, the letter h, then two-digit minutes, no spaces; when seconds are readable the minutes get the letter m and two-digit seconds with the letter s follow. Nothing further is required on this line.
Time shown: 8h47
